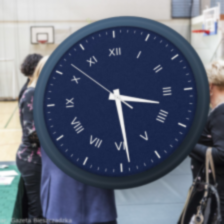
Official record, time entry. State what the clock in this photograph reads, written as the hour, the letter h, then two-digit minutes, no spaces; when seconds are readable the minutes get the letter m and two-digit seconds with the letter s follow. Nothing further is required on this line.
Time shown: 3h28m52s
